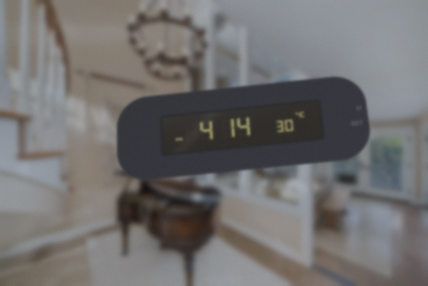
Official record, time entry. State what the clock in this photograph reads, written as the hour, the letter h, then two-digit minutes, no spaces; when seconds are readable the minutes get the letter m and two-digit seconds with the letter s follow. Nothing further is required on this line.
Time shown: 4h14
